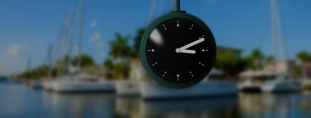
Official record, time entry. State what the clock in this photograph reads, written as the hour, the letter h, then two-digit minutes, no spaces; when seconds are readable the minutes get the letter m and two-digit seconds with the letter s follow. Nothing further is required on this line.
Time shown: 3h11
